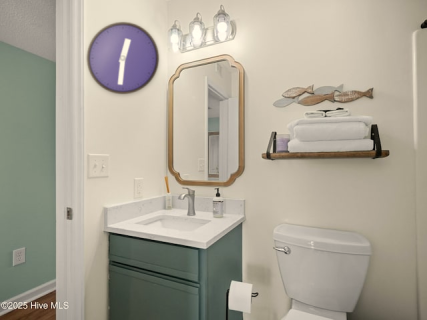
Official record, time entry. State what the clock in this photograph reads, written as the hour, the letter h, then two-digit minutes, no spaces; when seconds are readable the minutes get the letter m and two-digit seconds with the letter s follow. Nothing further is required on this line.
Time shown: 12h31
